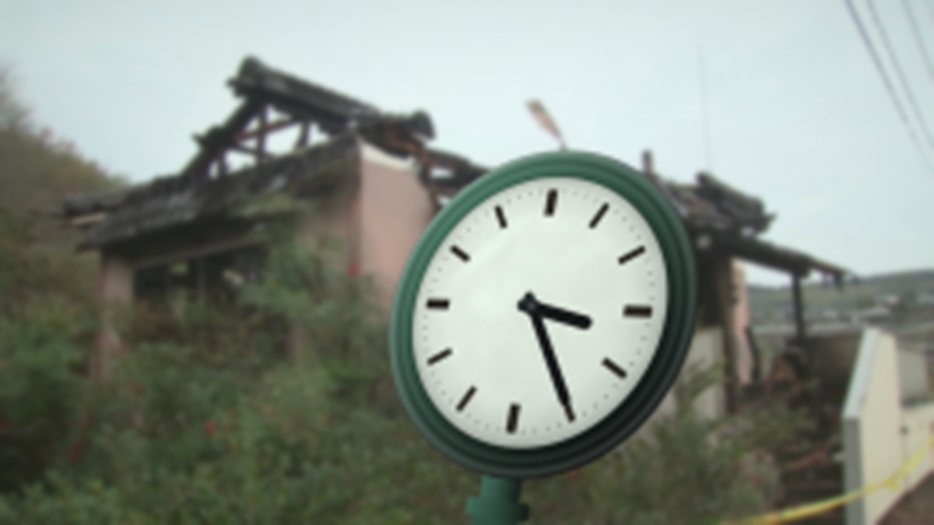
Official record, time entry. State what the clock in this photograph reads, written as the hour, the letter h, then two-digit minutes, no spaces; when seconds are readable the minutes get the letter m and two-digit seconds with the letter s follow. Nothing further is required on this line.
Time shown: 3h25
